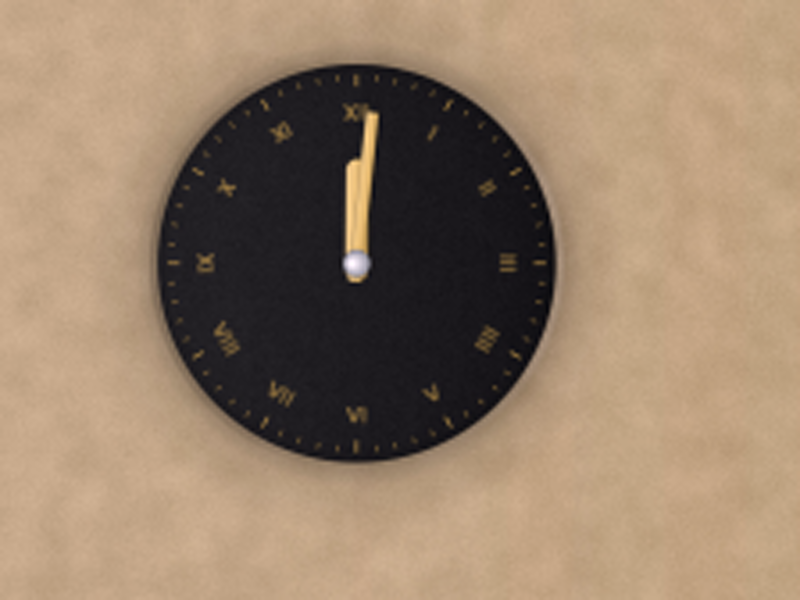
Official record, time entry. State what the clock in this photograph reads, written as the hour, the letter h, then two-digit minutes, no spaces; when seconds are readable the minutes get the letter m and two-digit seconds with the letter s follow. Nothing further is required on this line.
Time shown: 12h01
